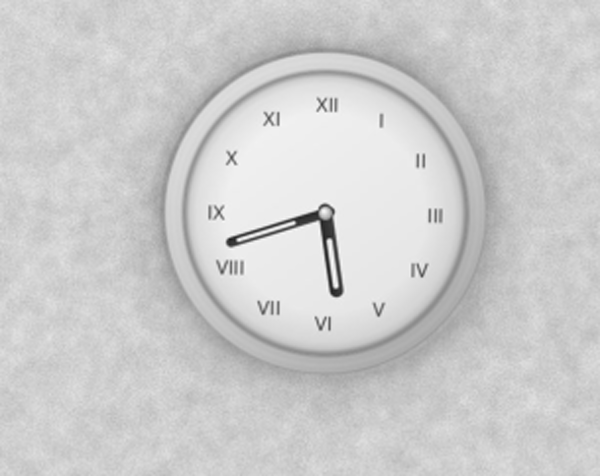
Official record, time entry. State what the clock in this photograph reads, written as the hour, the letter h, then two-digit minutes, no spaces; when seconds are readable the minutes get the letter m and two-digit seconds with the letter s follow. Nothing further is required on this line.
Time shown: 5h42
